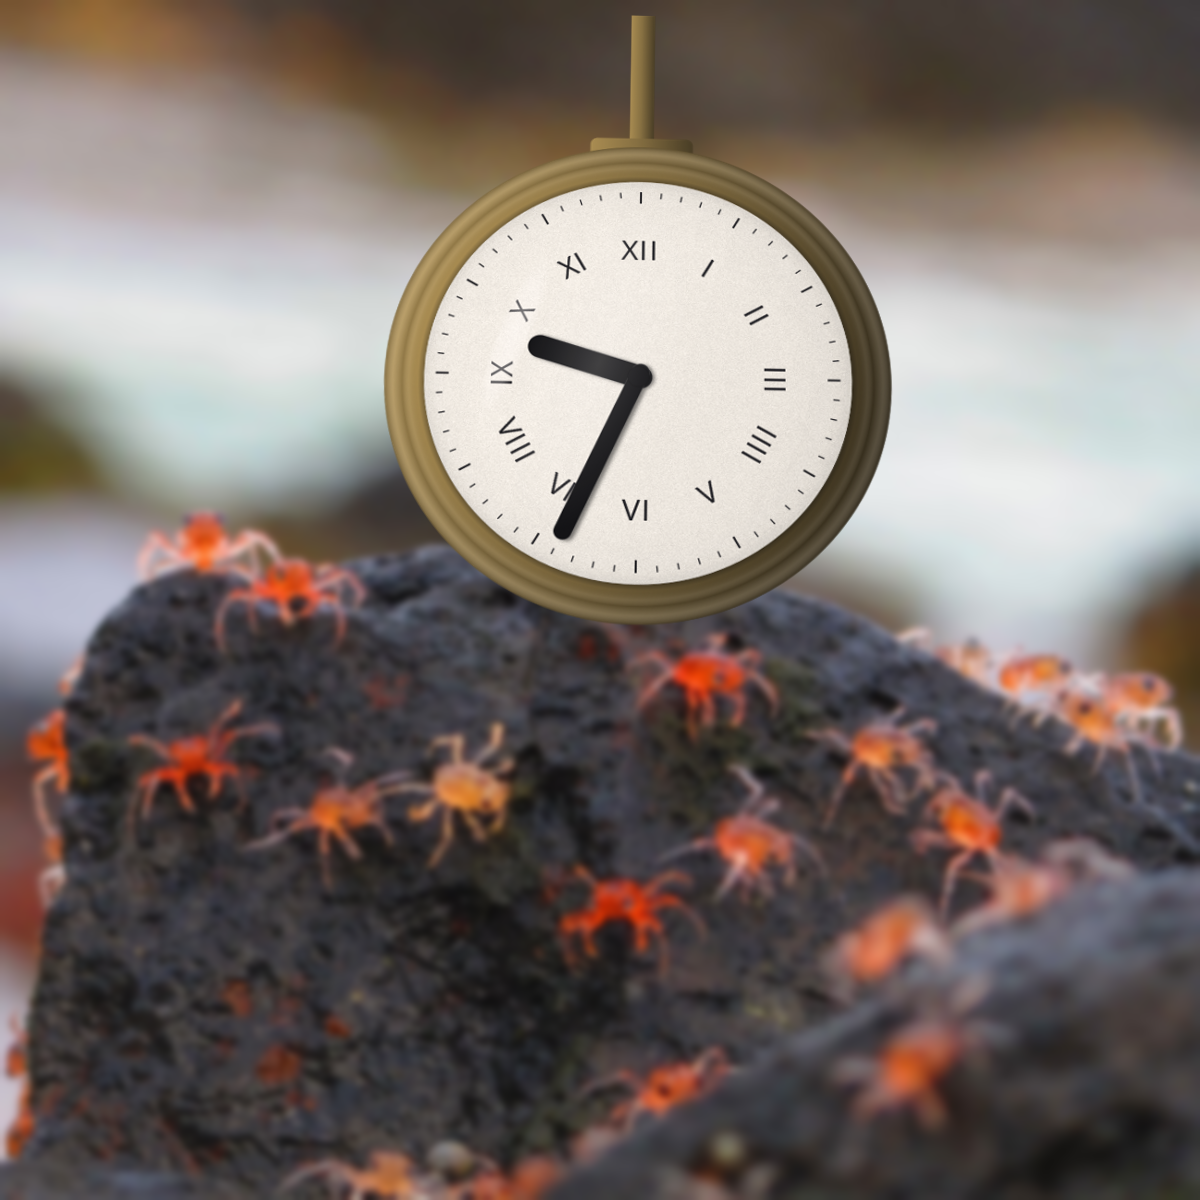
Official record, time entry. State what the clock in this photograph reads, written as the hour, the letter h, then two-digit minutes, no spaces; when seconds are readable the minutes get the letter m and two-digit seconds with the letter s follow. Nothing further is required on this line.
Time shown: 9h34
